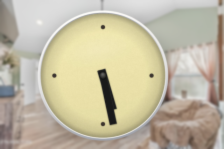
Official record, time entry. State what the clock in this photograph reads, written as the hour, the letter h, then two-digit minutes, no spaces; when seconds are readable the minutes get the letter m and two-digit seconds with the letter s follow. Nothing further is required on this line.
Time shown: 5h28
